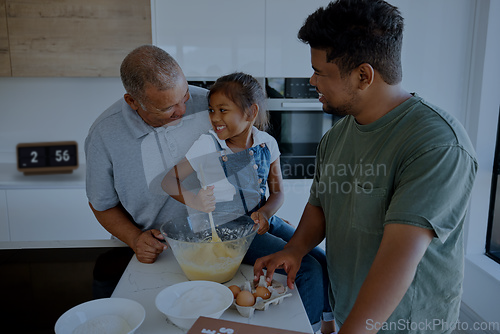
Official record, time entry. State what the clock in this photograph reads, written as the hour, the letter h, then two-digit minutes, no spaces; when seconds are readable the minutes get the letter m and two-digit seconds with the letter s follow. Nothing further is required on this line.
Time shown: 2h56
